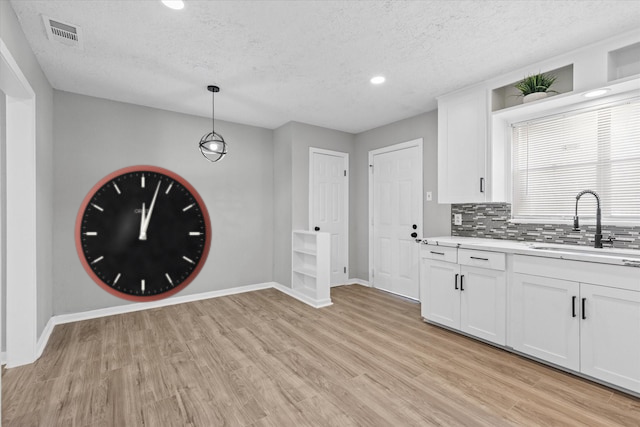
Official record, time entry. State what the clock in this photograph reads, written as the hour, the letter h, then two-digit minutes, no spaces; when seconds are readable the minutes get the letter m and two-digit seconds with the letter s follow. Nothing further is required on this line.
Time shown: 12h03
